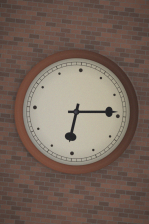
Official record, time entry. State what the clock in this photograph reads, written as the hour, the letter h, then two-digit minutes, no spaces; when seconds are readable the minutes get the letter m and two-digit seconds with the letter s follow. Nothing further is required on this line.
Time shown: 6h14
